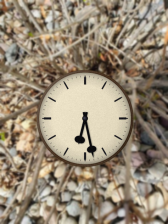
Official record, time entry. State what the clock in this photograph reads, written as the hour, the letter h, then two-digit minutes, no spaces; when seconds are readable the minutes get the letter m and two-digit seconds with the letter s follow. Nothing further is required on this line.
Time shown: 6h28
